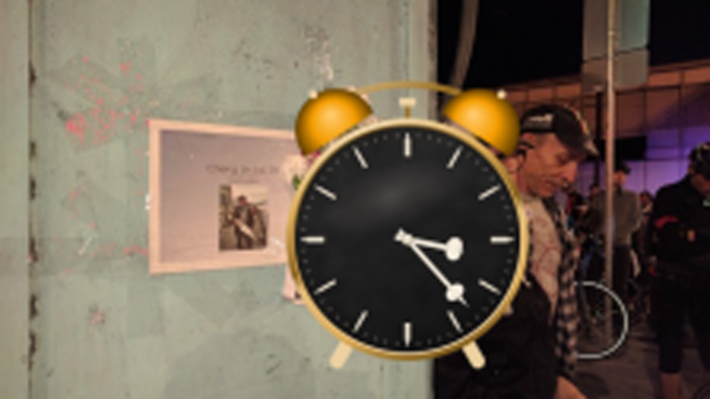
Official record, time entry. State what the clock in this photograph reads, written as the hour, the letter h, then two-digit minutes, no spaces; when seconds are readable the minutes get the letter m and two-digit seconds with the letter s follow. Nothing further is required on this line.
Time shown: 3h23
